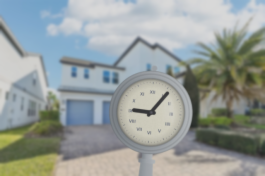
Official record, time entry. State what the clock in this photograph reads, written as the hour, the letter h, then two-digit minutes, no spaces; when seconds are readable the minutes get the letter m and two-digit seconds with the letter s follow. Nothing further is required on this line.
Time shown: 9h06
